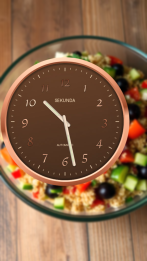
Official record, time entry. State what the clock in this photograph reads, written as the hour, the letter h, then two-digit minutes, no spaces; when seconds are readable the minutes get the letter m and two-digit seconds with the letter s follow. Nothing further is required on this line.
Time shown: 10h28
